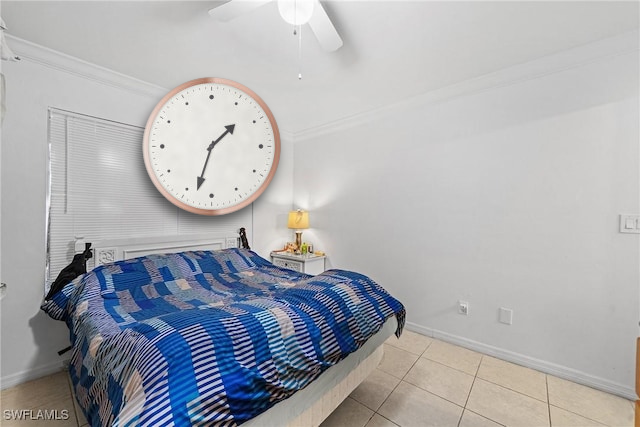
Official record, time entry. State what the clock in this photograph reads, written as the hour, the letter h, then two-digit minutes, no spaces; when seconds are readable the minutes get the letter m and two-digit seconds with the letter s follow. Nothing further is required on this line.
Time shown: 1h33
